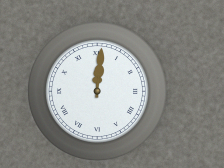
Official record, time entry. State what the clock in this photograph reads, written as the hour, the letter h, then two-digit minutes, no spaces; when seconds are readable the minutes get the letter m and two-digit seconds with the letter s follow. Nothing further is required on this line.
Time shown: 12h01
